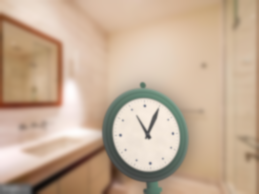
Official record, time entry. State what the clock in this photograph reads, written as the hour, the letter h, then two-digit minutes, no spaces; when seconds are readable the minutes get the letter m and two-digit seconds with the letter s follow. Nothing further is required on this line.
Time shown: 11h05
